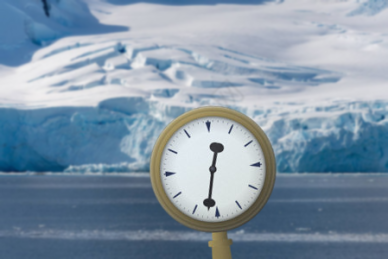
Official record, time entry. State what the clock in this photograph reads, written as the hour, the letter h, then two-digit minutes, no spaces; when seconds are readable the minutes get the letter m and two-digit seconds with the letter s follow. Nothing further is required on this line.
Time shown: 12h32
